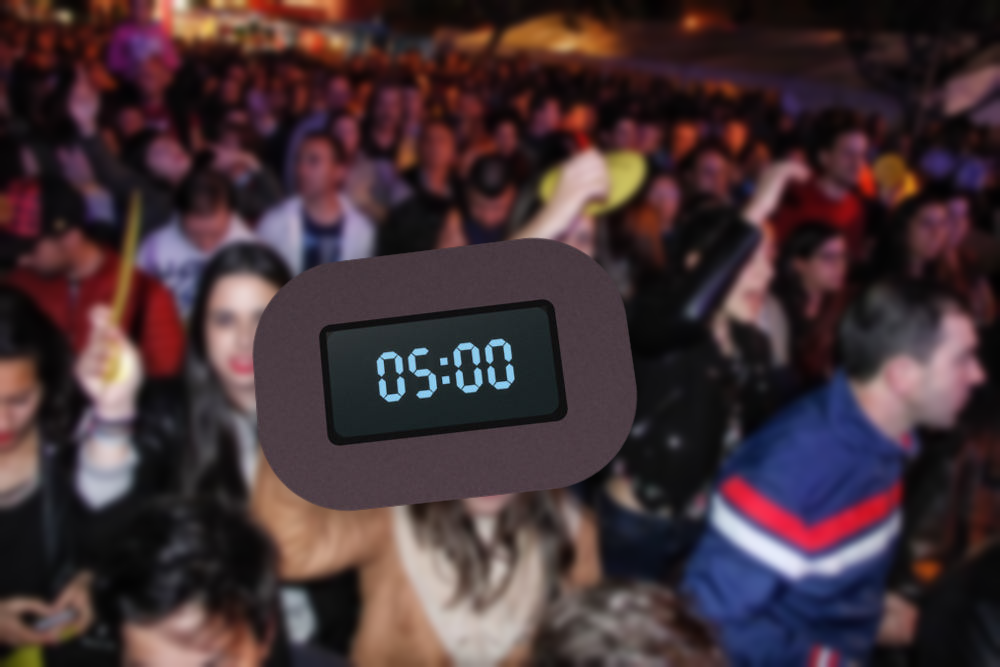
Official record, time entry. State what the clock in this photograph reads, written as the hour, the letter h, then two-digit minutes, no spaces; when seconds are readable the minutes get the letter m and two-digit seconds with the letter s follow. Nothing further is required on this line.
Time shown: 5h00
